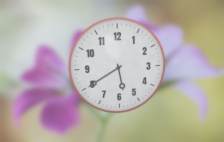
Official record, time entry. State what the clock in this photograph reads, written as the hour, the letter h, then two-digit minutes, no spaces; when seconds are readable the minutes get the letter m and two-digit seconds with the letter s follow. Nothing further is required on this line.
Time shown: 5h40
